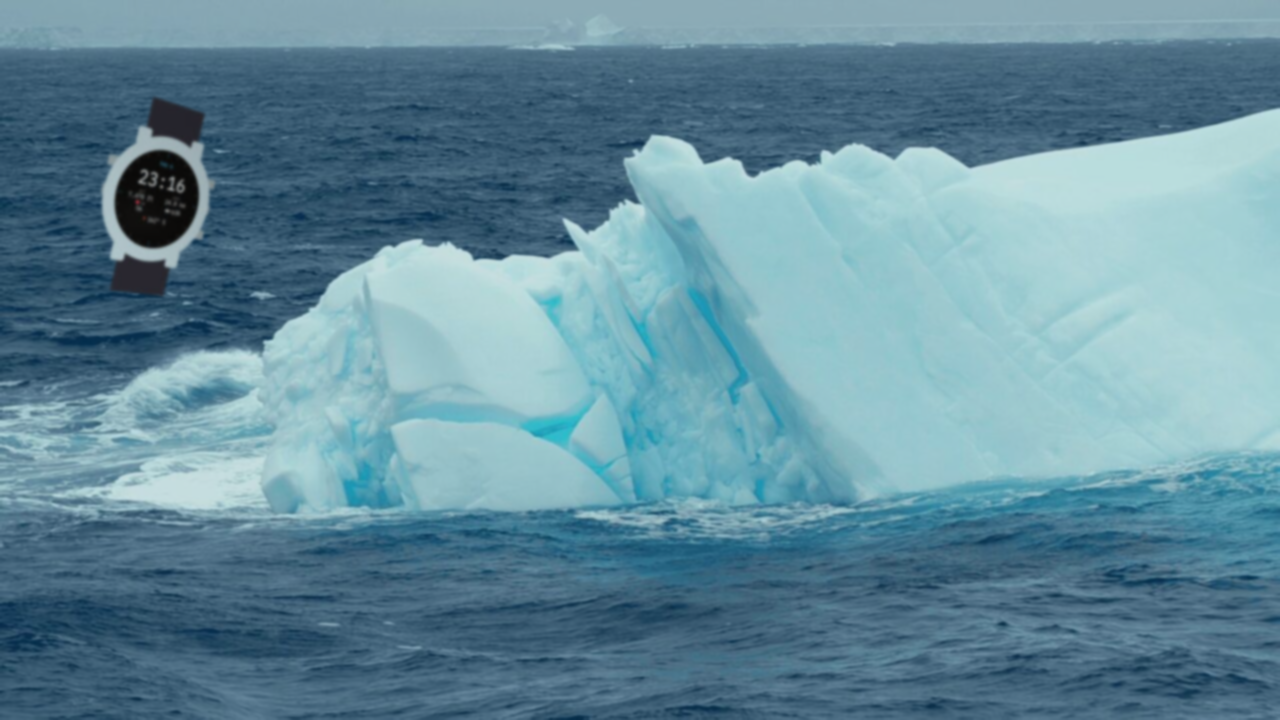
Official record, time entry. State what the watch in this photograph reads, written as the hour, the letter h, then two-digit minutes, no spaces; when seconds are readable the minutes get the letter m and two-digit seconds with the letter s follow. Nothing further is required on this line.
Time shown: 23h16
